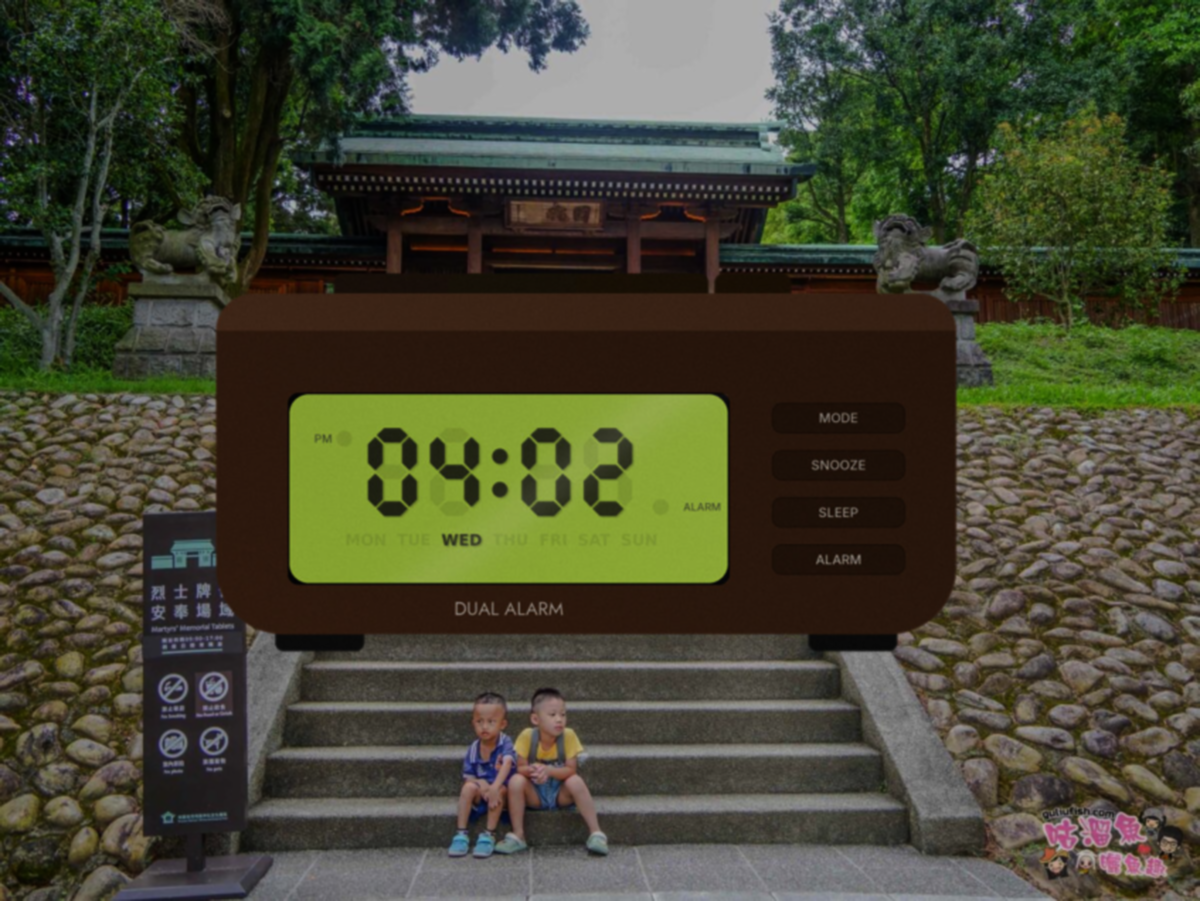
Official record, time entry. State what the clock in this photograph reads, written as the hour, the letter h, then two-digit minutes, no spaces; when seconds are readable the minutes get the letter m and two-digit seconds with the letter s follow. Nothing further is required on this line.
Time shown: 4h02
